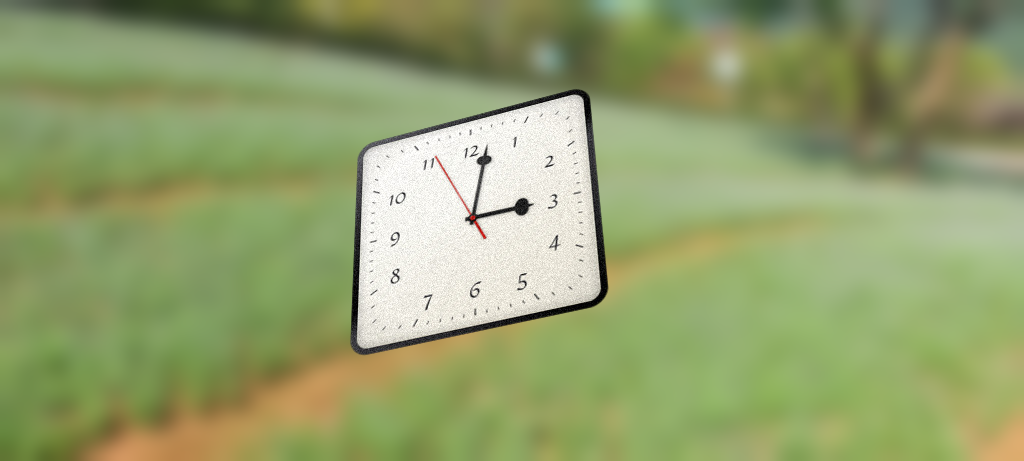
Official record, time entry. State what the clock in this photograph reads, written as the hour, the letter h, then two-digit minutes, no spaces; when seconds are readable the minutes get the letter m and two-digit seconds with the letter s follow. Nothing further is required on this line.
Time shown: 3h01m56s
